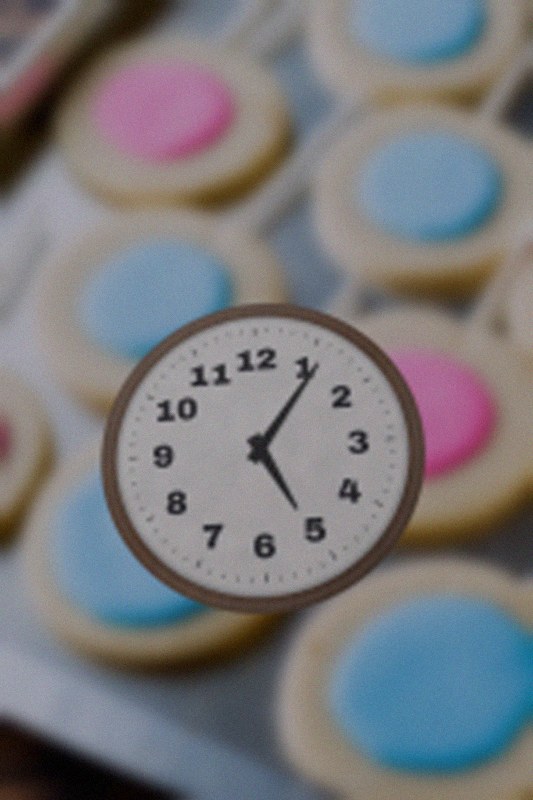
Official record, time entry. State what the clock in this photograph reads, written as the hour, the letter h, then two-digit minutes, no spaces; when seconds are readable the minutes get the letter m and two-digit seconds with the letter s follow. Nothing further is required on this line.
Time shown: 5h06
